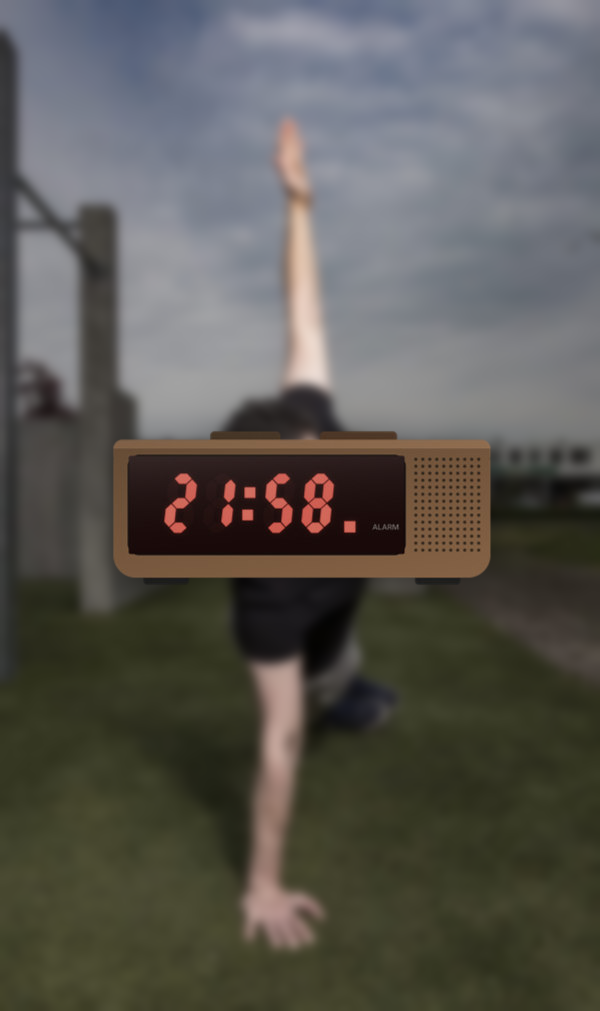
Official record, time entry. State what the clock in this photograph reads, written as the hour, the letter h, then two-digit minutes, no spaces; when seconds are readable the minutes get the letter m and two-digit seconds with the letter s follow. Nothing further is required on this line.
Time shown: 21h58
